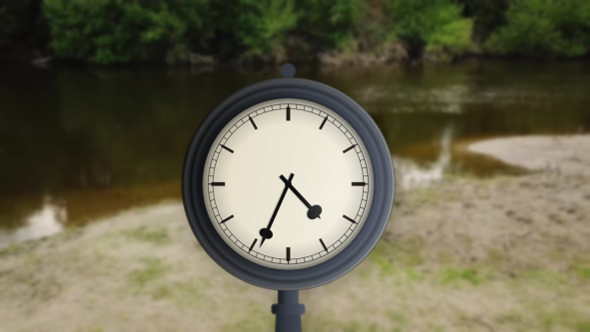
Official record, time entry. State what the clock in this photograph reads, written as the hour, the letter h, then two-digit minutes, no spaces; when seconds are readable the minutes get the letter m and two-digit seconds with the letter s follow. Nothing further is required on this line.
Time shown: 4h34
